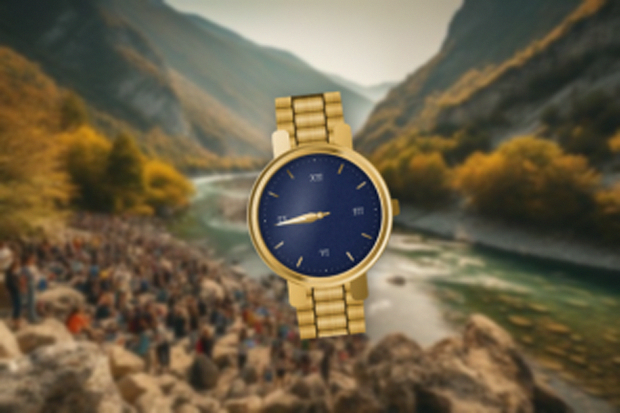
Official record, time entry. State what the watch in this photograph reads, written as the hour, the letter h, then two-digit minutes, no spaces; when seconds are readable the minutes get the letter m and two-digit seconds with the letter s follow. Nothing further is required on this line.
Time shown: 8h44
